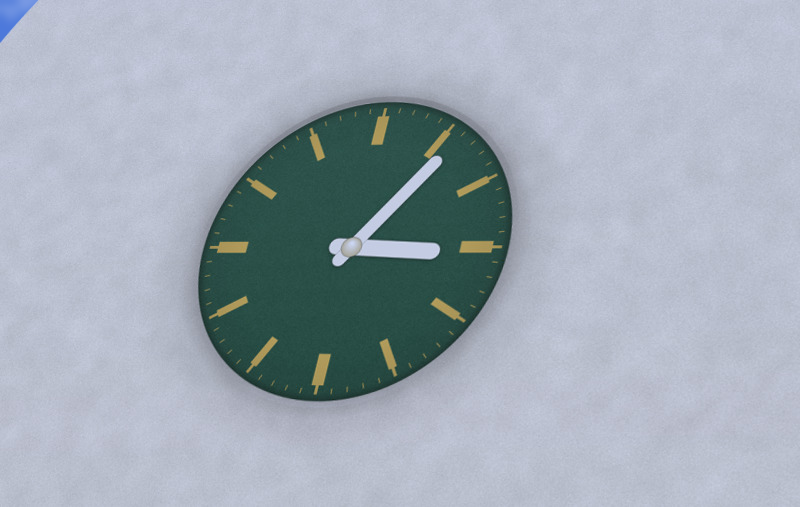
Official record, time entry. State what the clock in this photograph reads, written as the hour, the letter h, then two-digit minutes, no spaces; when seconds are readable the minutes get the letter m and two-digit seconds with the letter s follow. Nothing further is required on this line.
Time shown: 3h06
